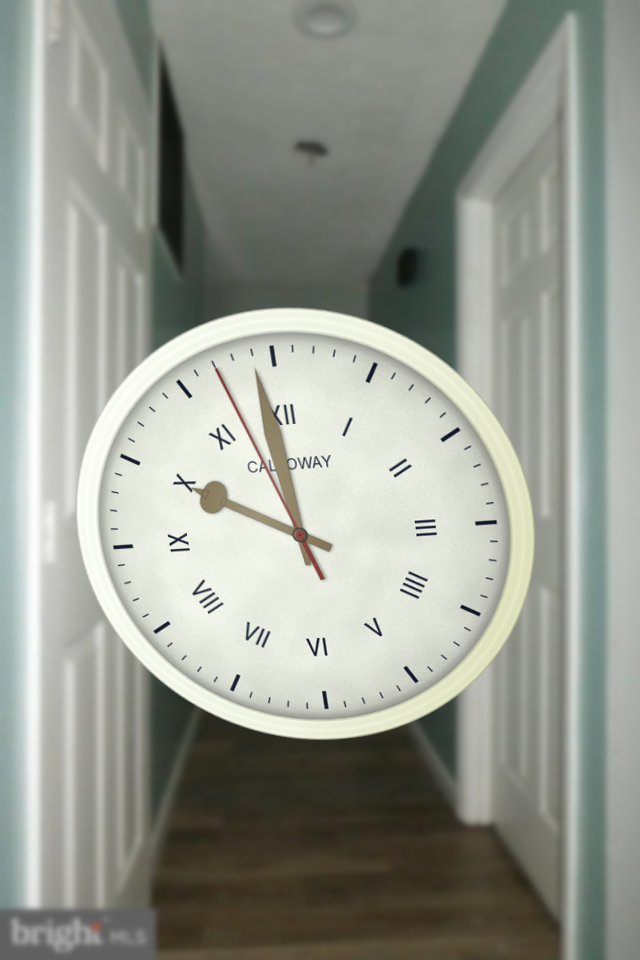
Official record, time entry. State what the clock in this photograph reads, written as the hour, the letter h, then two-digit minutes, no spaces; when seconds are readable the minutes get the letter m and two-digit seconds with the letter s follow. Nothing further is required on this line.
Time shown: 9h58m57s
